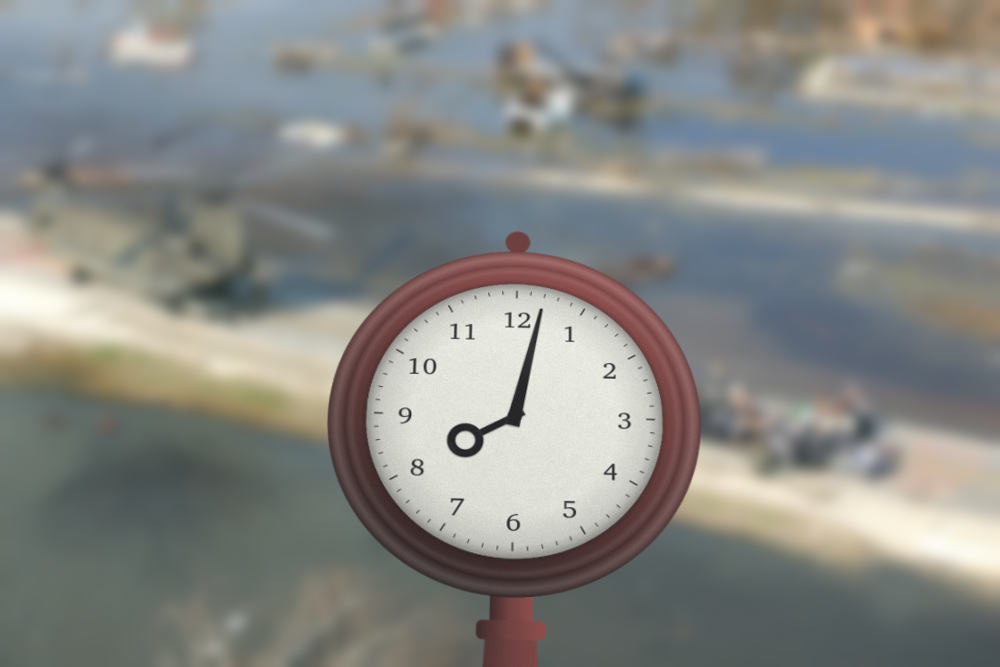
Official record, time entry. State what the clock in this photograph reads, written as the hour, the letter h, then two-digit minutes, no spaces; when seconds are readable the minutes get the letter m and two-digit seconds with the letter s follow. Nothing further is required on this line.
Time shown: 8h02
